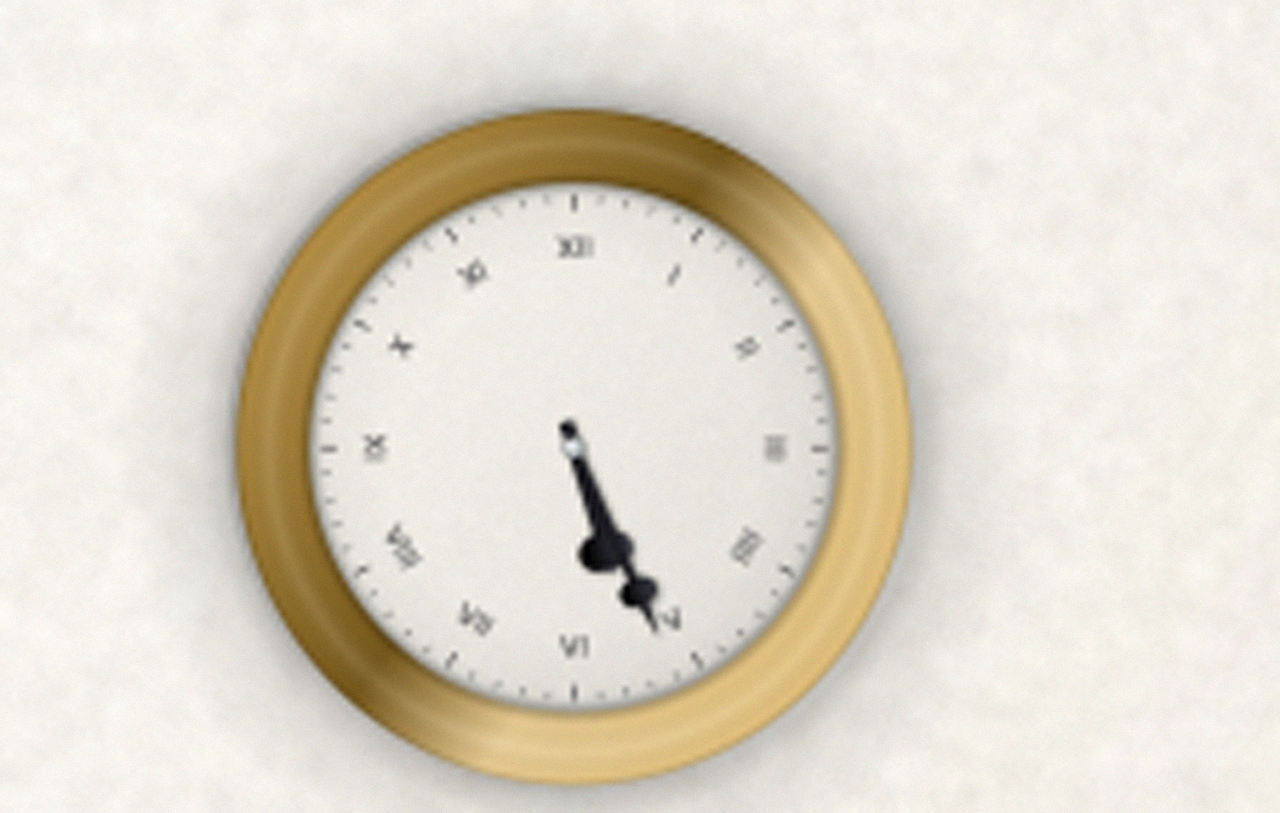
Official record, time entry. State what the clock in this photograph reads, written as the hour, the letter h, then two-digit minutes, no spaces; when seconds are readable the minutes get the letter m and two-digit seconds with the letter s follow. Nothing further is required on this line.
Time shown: 5h26
